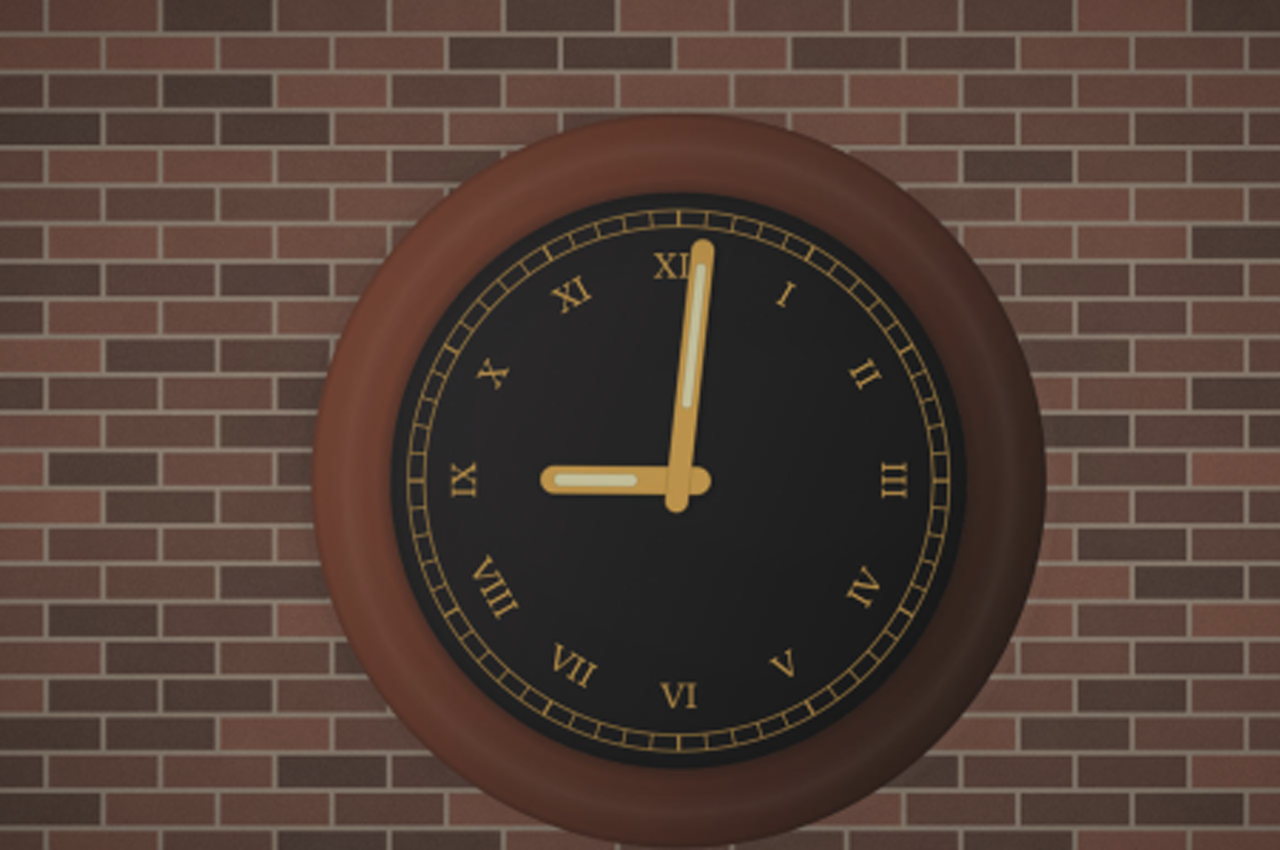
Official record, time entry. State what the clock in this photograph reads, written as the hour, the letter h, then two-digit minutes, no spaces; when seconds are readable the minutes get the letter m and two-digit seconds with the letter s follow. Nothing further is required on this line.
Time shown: 9h01
